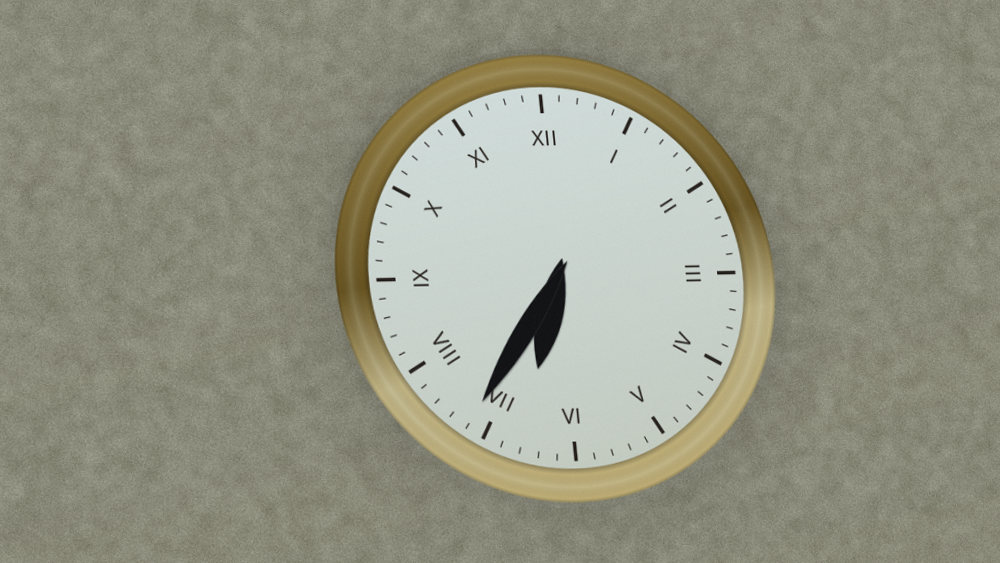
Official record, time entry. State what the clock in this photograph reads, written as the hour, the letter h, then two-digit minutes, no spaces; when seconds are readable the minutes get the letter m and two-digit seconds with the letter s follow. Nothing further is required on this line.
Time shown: 6h36
